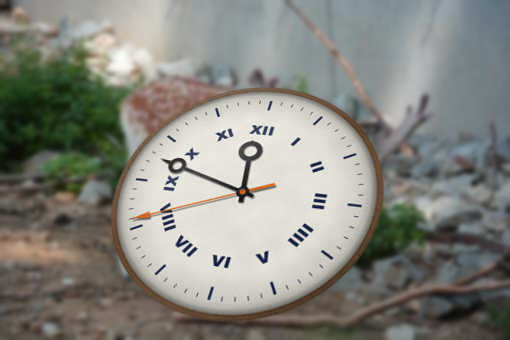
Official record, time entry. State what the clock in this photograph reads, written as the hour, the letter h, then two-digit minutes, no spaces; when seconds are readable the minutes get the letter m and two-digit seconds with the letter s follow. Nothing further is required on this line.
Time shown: 11h47m41s
